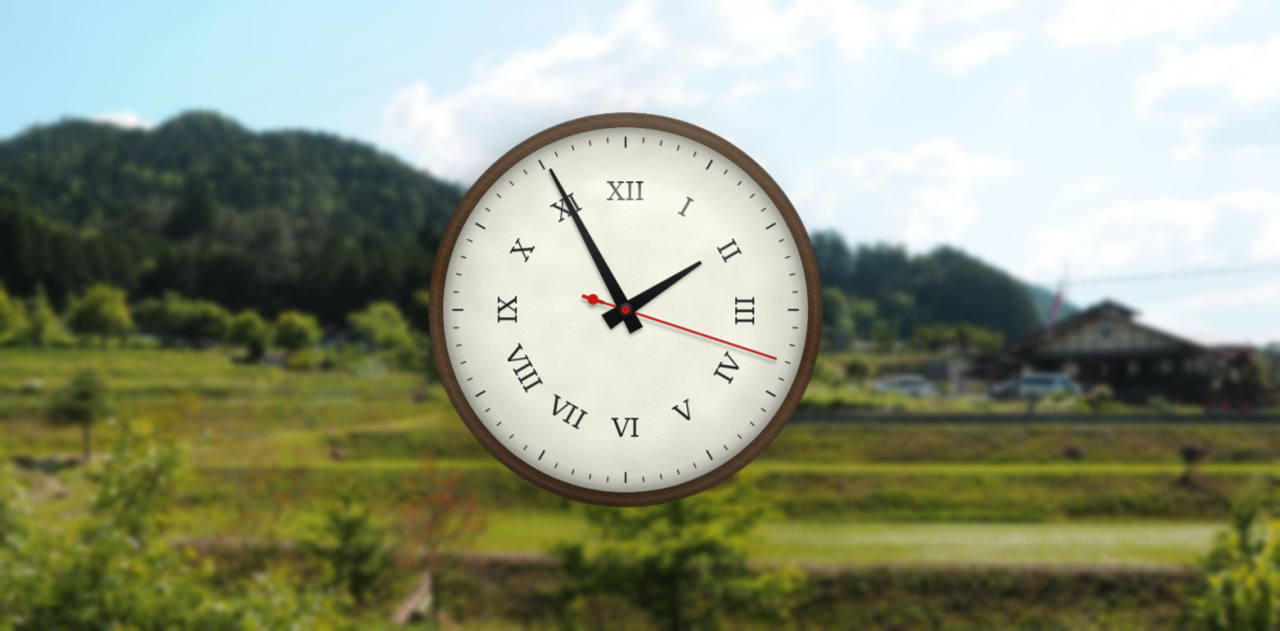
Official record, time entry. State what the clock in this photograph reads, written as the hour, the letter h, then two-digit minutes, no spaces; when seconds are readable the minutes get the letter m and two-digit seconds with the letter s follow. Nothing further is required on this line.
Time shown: 1h55m18s
